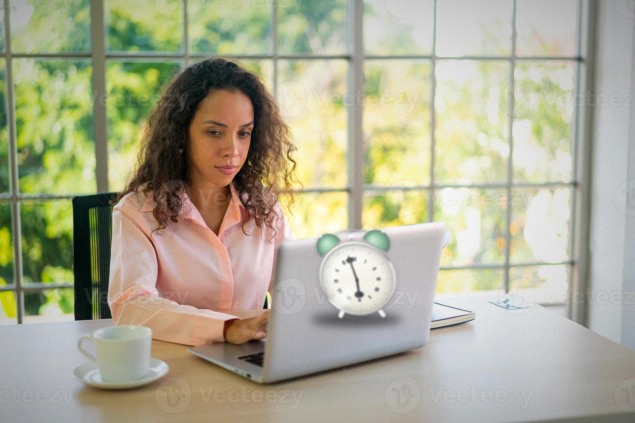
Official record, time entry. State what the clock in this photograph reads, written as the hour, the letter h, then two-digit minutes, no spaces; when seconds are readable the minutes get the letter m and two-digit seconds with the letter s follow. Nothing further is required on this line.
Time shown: 5h58
